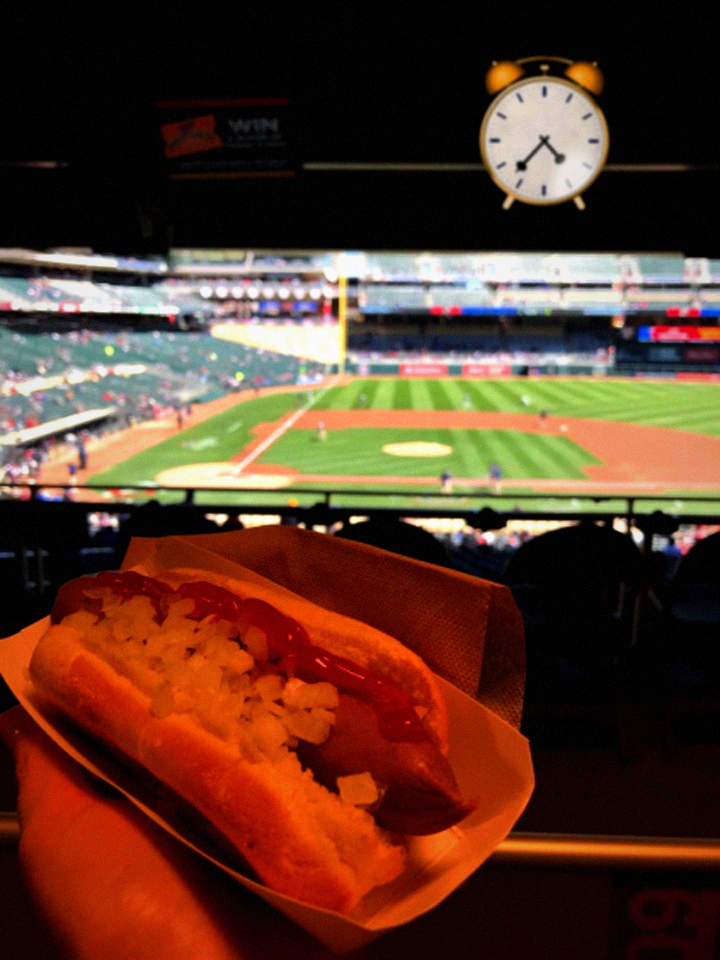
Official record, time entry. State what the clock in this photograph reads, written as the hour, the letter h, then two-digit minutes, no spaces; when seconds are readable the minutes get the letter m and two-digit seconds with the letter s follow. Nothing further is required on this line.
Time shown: 4h37
